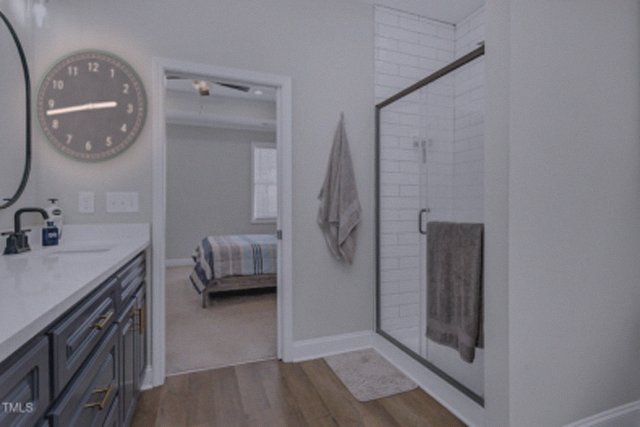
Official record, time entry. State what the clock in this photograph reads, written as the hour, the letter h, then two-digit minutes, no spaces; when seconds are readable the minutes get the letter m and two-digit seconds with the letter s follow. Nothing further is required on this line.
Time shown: 2h43
